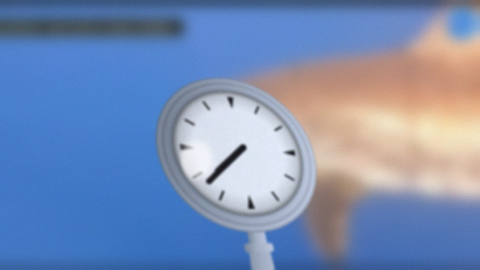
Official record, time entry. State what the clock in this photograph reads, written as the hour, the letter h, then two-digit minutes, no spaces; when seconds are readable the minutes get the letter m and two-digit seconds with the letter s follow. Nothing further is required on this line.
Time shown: 7h38
